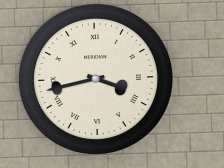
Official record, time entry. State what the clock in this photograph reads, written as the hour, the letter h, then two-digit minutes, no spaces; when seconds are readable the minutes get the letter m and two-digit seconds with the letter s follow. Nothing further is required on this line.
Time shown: 3h43
